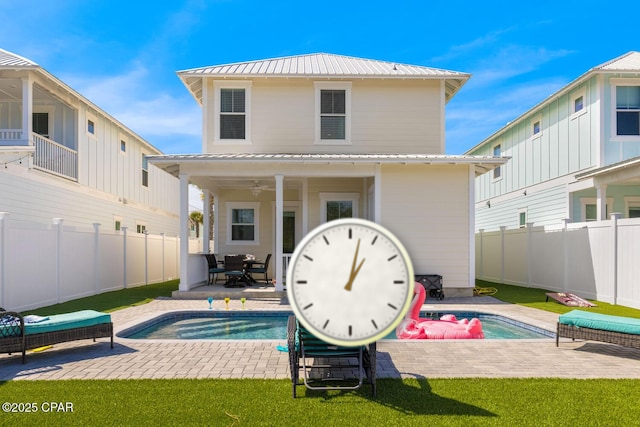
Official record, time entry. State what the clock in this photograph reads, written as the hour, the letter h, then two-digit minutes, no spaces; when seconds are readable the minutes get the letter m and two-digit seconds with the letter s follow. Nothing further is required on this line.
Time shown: 1h02
